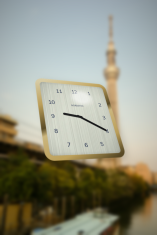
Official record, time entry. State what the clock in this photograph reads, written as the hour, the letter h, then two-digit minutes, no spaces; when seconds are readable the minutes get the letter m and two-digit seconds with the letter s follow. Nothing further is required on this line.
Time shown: 9h20
